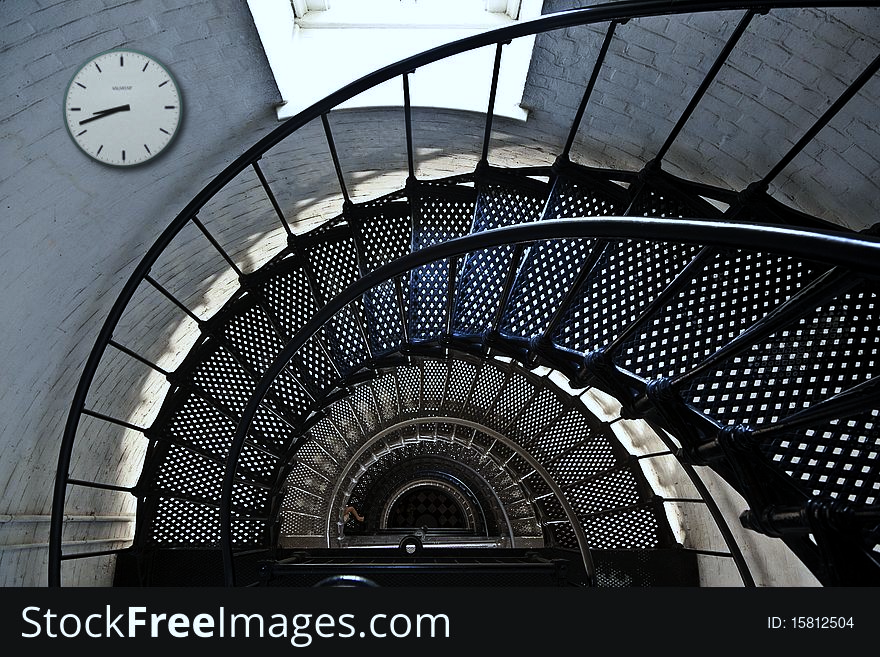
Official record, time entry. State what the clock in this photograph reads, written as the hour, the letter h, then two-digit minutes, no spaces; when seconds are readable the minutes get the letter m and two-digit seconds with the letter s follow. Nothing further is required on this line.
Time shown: 8h42
